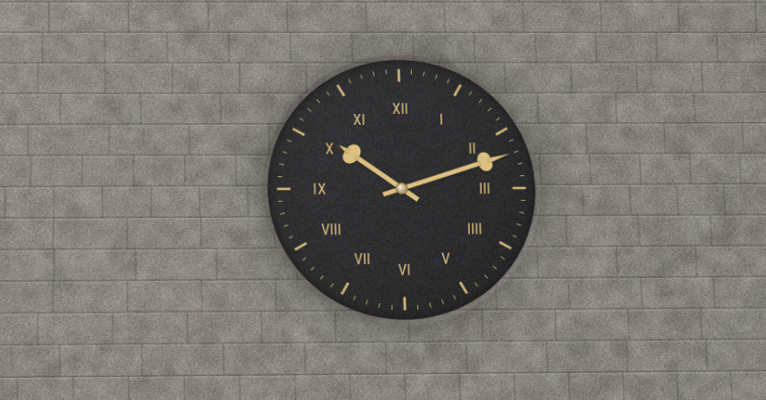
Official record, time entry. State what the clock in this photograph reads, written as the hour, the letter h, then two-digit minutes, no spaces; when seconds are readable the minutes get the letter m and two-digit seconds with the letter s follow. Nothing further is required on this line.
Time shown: 10h12
